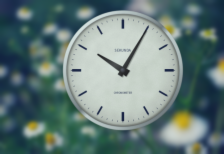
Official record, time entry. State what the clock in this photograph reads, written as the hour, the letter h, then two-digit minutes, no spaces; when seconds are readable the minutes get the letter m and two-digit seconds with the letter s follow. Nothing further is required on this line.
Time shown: 10h05
